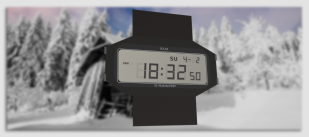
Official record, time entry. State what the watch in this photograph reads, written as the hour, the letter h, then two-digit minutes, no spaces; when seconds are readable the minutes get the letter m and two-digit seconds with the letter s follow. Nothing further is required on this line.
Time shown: 18h32m50s
